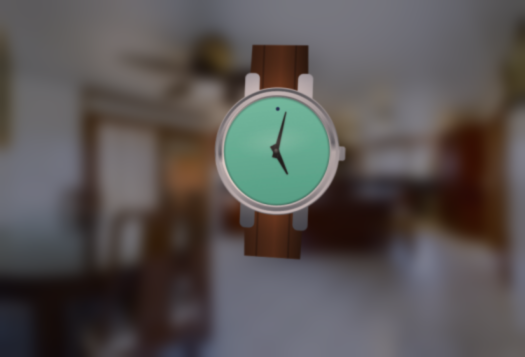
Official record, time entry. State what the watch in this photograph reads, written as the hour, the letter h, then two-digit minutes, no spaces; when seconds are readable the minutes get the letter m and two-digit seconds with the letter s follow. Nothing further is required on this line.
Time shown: 5h02
